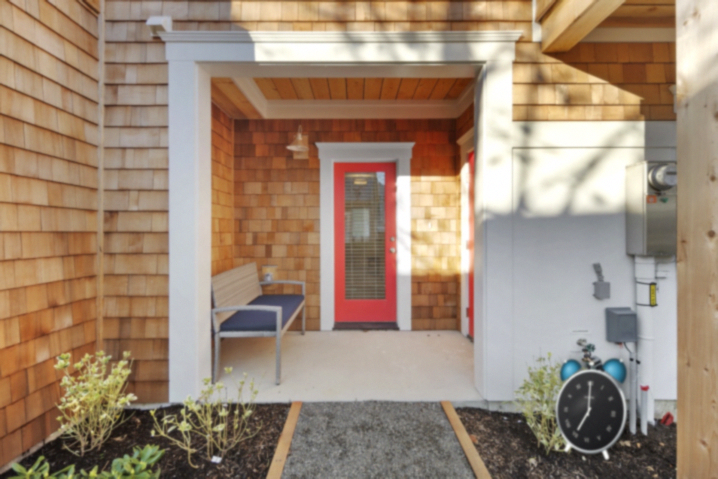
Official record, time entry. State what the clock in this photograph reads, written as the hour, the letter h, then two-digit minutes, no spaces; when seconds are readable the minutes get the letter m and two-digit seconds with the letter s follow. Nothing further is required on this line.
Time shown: 7h00
